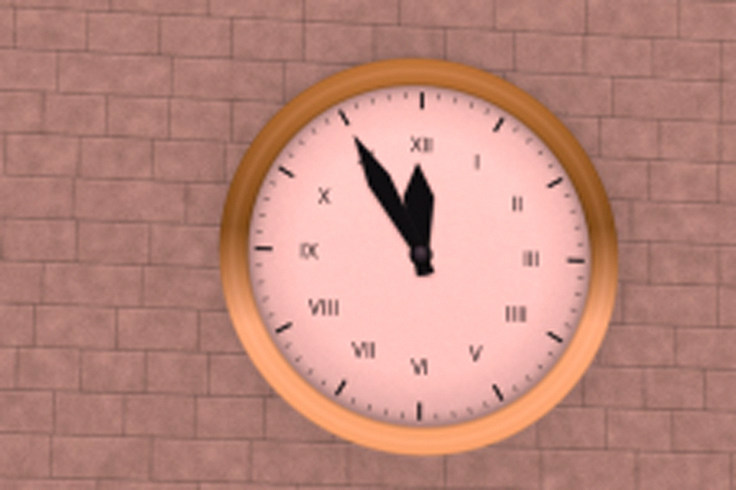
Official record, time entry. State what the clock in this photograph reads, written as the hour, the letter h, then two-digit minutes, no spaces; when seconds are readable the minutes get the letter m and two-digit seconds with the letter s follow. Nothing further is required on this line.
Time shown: 11h55
